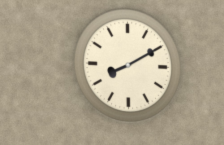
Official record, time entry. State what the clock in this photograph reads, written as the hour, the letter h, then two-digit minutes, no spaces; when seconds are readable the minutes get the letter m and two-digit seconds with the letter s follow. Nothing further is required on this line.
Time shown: 8h10
